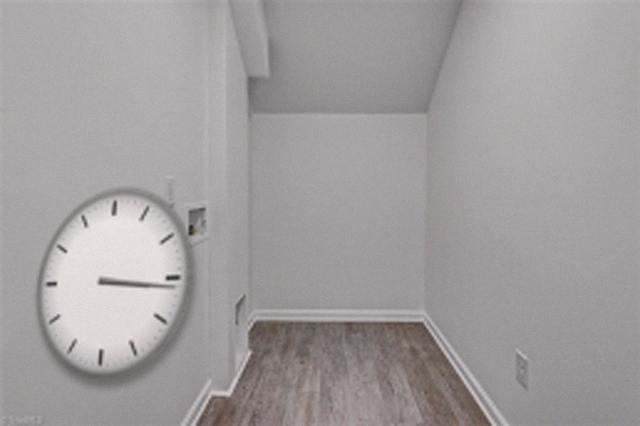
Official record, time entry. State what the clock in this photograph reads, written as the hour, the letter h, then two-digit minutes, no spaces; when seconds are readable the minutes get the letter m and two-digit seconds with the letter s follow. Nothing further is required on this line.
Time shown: 3h16
